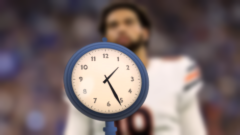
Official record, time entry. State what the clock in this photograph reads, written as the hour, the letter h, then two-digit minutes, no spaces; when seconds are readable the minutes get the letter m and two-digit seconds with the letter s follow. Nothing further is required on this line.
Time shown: 1h26
